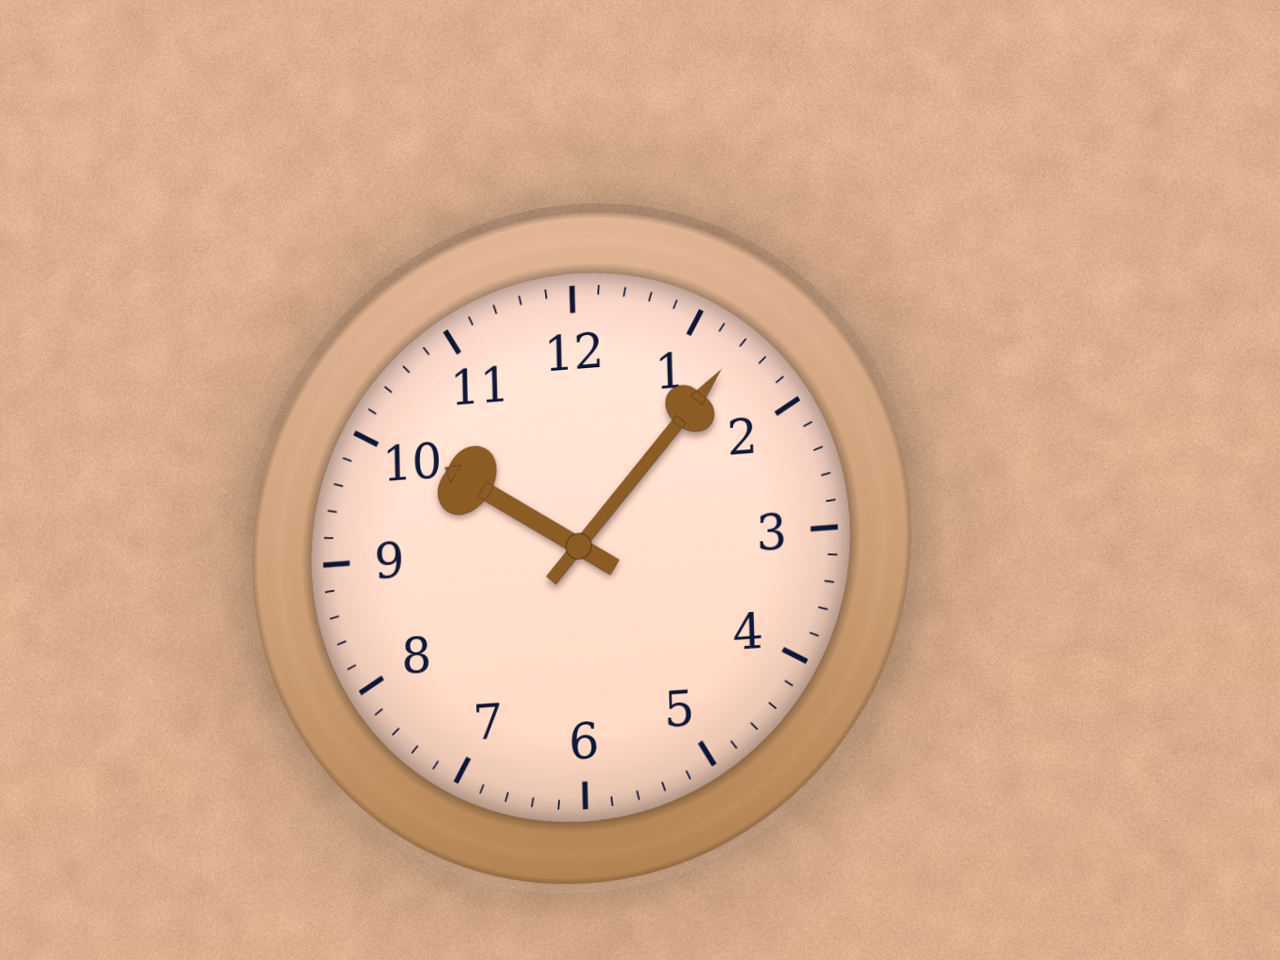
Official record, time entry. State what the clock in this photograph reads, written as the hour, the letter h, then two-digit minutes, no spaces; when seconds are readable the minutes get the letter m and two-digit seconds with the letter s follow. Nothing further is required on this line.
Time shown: 10h07
